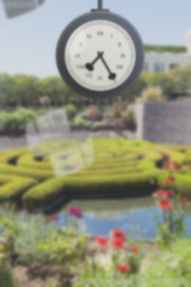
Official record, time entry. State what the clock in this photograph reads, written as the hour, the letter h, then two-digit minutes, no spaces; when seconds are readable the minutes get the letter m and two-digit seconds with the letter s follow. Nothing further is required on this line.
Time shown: 7h25
